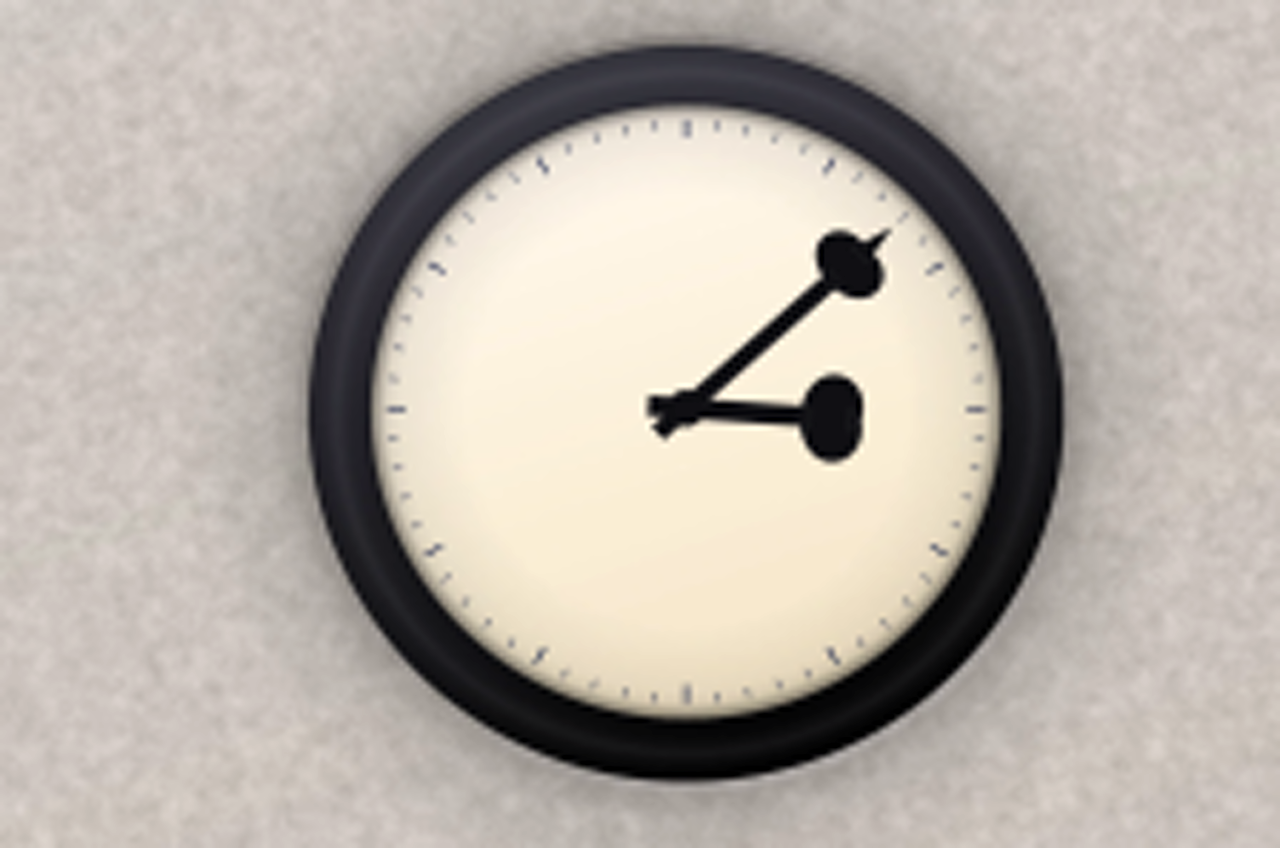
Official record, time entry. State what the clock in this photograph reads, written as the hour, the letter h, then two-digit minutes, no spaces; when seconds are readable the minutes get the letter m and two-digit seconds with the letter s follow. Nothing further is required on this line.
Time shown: 3h08
